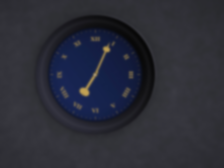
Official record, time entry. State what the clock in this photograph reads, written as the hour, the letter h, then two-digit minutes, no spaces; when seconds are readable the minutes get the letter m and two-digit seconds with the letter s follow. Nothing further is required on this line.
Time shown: 7h04
